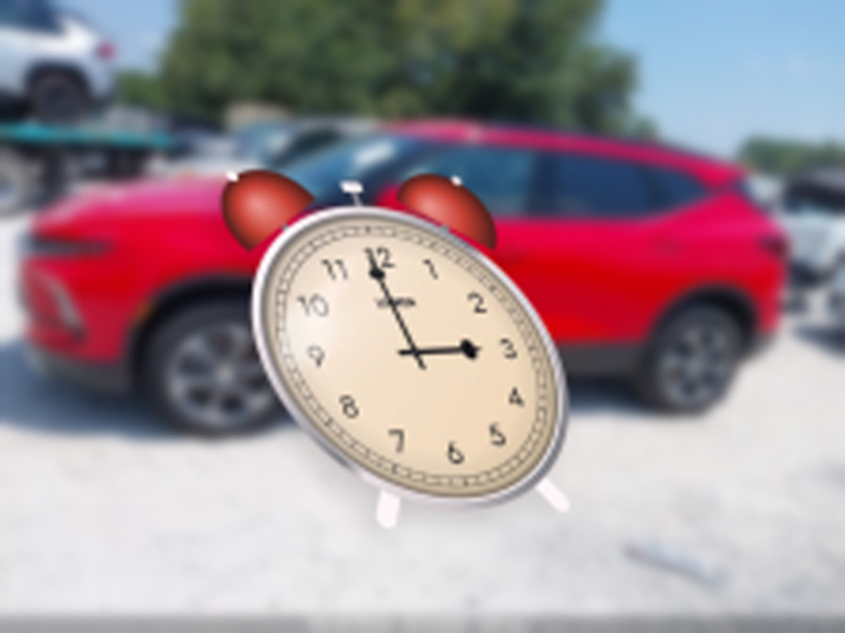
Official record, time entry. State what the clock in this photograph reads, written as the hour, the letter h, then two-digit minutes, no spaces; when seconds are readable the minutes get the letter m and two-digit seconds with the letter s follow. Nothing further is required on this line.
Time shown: 2h59
